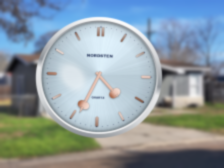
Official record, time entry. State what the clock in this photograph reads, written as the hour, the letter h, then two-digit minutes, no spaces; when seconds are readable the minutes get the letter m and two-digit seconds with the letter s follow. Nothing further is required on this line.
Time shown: 4h34
